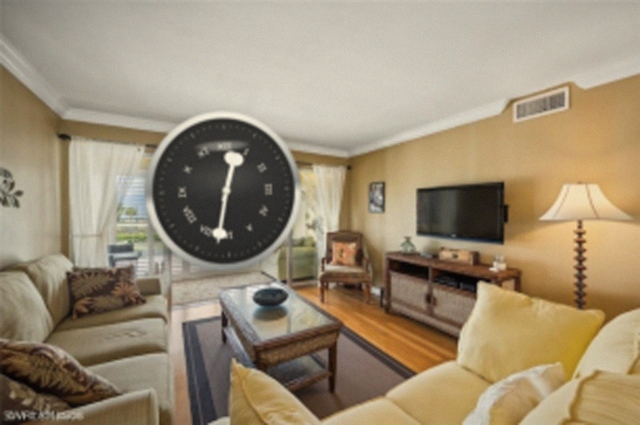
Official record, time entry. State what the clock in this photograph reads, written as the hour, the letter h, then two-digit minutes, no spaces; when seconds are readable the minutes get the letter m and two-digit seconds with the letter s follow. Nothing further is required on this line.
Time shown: 12h32
